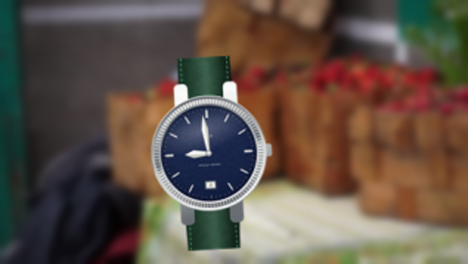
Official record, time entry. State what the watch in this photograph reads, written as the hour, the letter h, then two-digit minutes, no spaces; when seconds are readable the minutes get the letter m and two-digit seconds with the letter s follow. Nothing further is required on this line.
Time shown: 8h59
